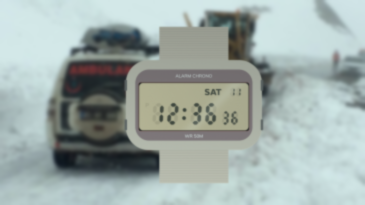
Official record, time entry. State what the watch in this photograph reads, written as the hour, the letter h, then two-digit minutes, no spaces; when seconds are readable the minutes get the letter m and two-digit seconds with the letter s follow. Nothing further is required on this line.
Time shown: 12h36m36s
